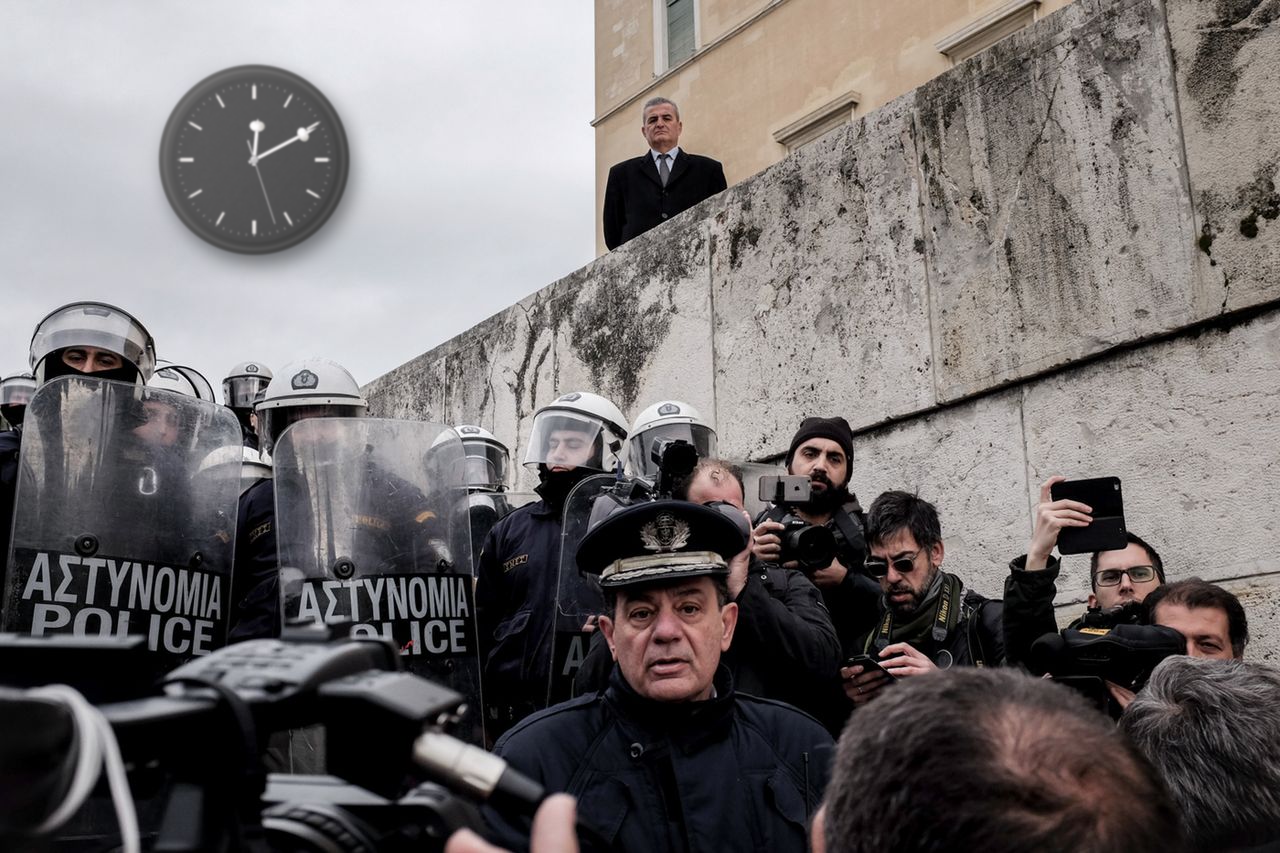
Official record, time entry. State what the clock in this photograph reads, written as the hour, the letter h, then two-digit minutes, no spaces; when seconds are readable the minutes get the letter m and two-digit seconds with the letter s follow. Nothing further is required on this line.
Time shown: 12h10m27s
